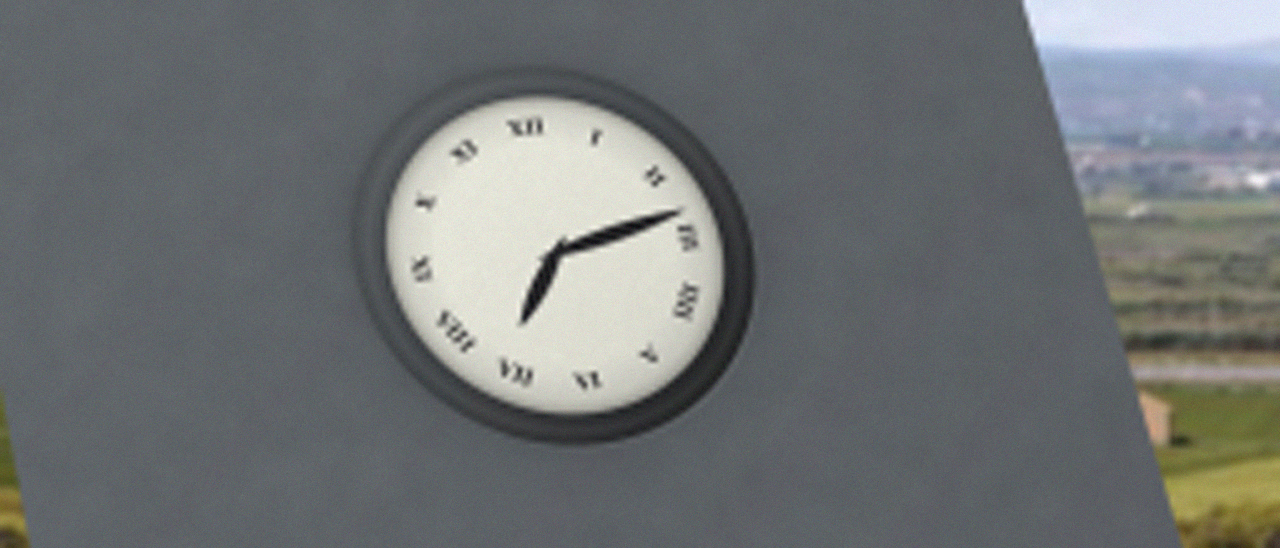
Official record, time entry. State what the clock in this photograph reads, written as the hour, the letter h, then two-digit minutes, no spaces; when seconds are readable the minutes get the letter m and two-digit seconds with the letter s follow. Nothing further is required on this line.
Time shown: 7h13
